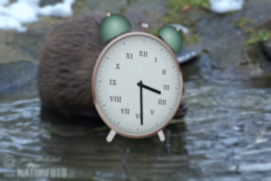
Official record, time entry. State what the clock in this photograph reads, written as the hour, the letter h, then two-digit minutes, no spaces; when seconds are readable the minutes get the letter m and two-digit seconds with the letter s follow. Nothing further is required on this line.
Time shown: 3h29
